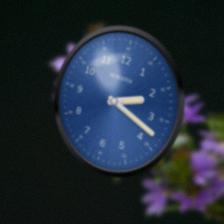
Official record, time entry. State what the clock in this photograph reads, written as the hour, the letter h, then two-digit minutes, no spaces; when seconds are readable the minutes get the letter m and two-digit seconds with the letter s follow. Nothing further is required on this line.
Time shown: 2h18
